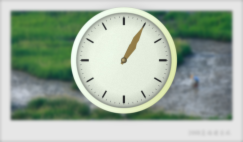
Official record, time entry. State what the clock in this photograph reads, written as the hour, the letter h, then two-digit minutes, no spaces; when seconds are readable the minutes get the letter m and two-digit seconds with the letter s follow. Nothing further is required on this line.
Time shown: 1h05
